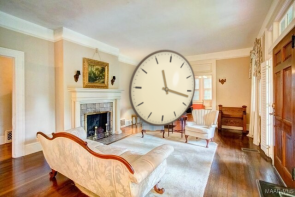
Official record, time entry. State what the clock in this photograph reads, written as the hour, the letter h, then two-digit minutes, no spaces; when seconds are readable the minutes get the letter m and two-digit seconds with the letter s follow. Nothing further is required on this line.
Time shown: 11h17
